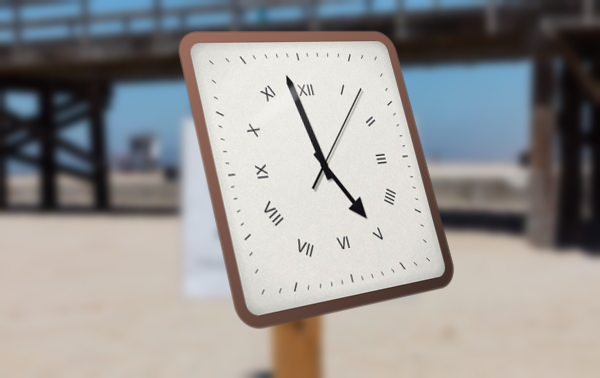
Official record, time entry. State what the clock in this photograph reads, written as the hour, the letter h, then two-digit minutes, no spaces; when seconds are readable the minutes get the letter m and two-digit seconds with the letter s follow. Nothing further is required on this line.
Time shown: 4h58m07s
